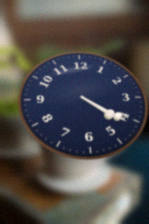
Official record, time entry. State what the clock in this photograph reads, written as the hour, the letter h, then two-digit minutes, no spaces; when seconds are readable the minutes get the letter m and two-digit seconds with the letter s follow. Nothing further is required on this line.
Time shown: 4h21
